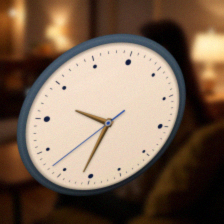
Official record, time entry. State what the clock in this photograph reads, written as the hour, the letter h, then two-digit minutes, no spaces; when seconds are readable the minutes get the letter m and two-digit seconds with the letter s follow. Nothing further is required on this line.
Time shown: 9h31m37s
